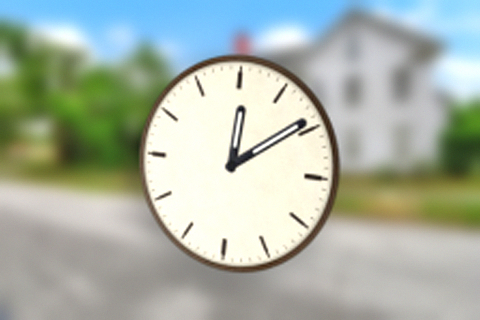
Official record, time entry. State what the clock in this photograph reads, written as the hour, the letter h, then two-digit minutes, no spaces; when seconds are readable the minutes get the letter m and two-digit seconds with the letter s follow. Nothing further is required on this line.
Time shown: 12h09
